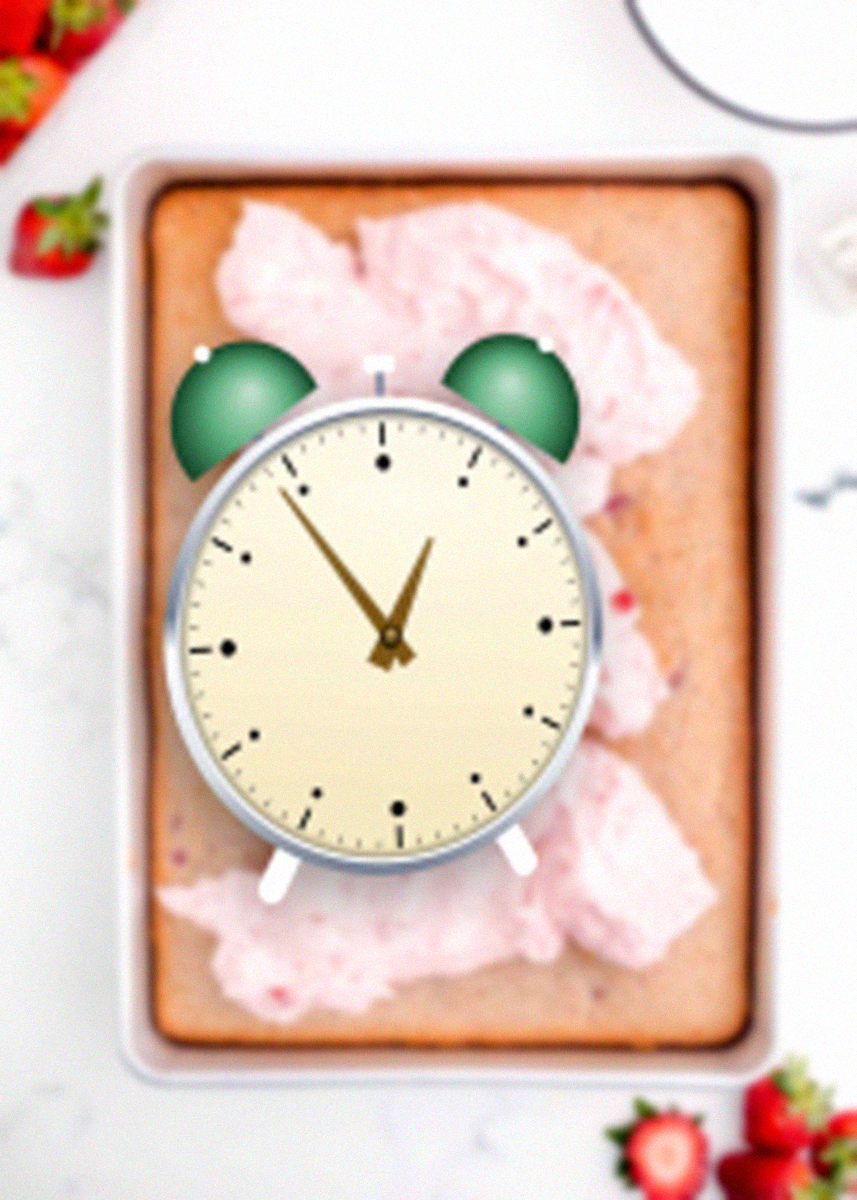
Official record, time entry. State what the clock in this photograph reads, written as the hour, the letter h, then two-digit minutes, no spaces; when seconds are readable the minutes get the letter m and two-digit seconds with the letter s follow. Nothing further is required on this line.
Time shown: 12h54
